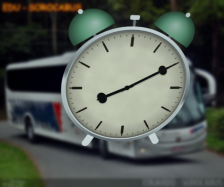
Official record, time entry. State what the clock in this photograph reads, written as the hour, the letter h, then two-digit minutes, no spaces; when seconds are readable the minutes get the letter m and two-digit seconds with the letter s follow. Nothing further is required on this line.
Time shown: 8h10
